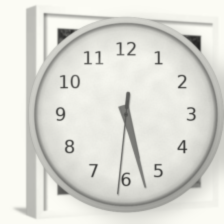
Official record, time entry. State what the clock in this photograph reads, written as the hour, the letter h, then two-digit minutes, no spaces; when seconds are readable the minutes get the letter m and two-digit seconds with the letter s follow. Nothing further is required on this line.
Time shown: 5h27m31s
